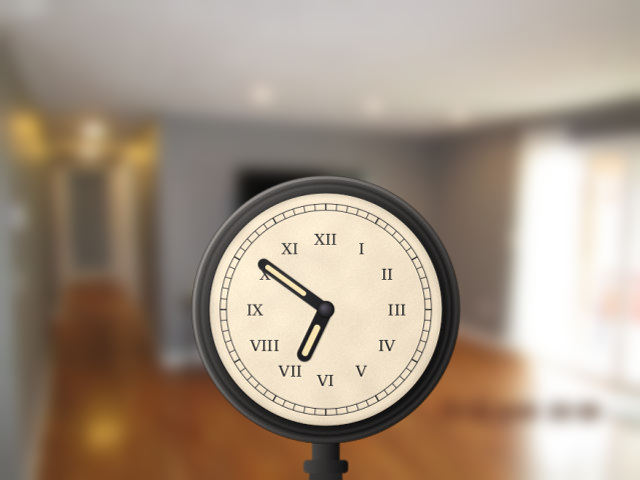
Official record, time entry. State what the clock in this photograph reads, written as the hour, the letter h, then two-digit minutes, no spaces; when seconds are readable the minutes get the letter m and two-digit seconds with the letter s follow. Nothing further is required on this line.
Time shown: 6h51
